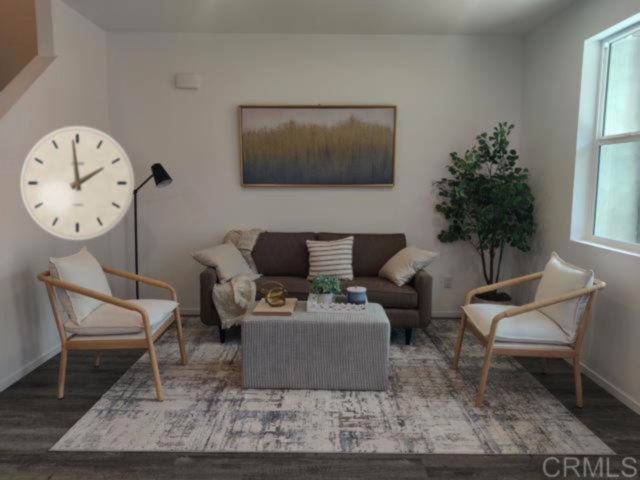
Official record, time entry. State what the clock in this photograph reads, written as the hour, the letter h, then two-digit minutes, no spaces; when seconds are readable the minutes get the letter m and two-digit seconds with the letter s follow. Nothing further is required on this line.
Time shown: 1h59
